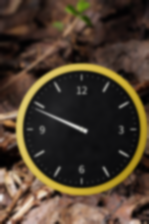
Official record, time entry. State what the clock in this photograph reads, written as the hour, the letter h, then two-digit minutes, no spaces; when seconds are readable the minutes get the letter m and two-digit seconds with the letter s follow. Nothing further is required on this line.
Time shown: 9h49
